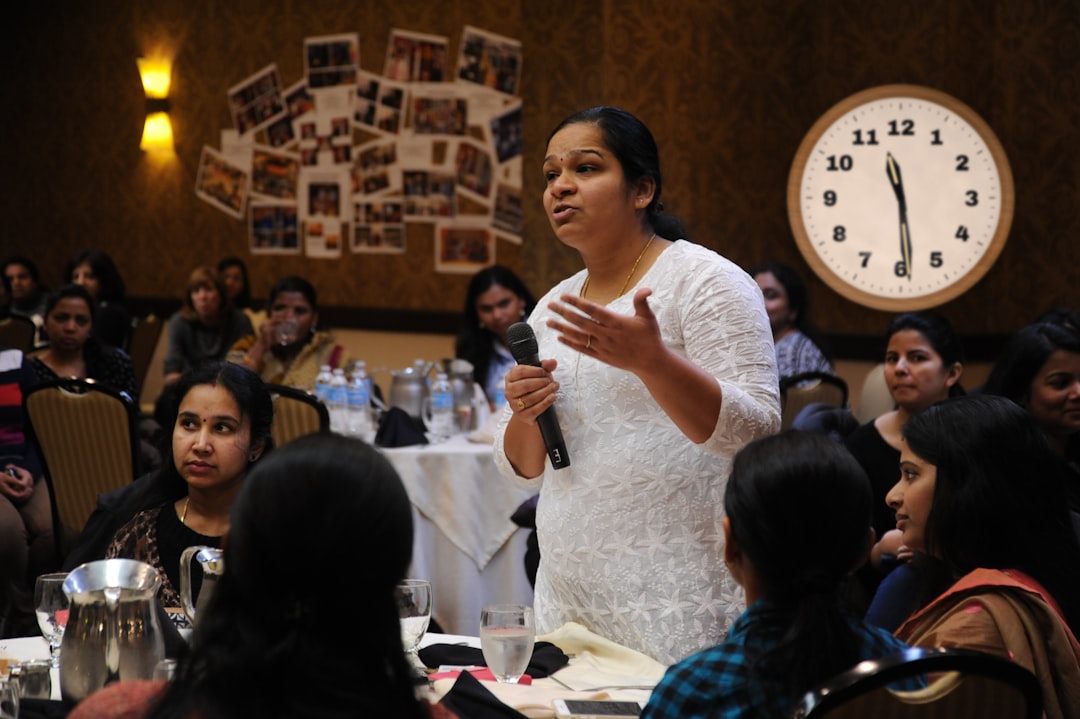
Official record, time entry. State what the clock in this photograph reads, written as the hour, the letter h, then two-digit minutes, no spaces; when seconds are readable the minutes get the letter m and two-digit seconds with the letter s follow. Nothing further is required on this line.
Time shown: 11h29
